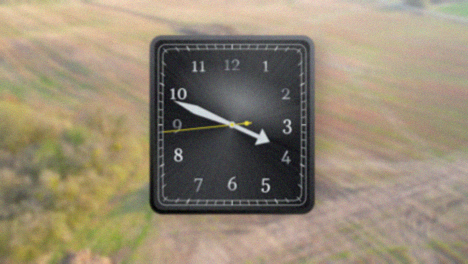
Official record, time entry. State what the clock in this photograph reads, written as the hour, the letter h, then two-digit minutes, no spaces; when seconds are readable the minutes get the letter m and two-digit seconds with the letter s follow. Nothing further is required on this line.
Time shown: 3h48m44s
